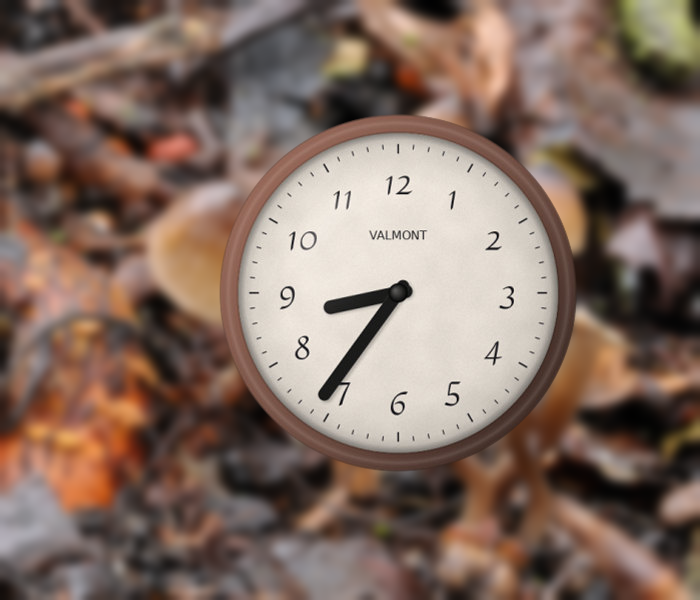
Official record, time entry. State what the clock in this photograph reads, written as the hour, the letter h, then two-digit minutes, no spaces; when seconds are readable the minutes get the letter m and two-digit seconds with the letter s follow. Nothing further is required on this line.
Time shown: 8h36
